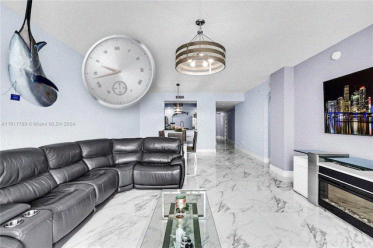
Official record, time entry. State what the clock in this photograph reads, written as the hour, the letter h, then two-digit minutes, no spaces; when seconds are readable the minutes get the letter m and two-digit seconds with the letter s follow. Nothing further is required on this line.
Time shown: 9h43
